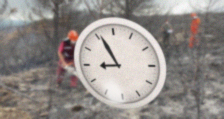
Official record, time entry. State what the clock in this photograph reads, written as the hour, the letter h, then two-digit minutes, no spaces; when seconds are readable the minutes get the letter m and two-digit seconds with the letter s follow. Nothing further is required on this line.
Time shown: 8h56
